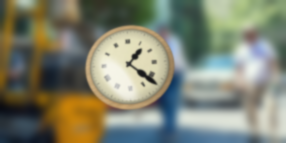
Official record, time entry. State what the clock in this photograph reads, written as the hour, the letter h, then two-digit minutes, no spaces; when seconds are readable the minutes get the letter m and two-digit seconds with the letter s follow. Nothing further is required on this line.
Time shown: 1h22
